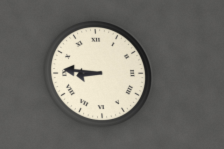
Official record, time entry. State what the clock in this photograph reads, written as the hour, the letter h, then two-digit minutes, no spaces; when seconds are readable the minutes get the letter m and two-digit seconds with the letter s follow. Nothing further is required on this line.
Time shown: 8h46
